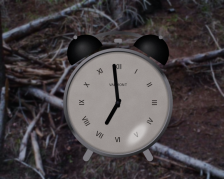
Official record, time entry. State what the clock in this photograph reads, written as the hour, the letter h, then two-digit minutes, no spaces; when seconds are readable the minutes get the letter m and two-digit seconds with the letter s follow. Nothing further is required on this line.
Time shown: 6h59
